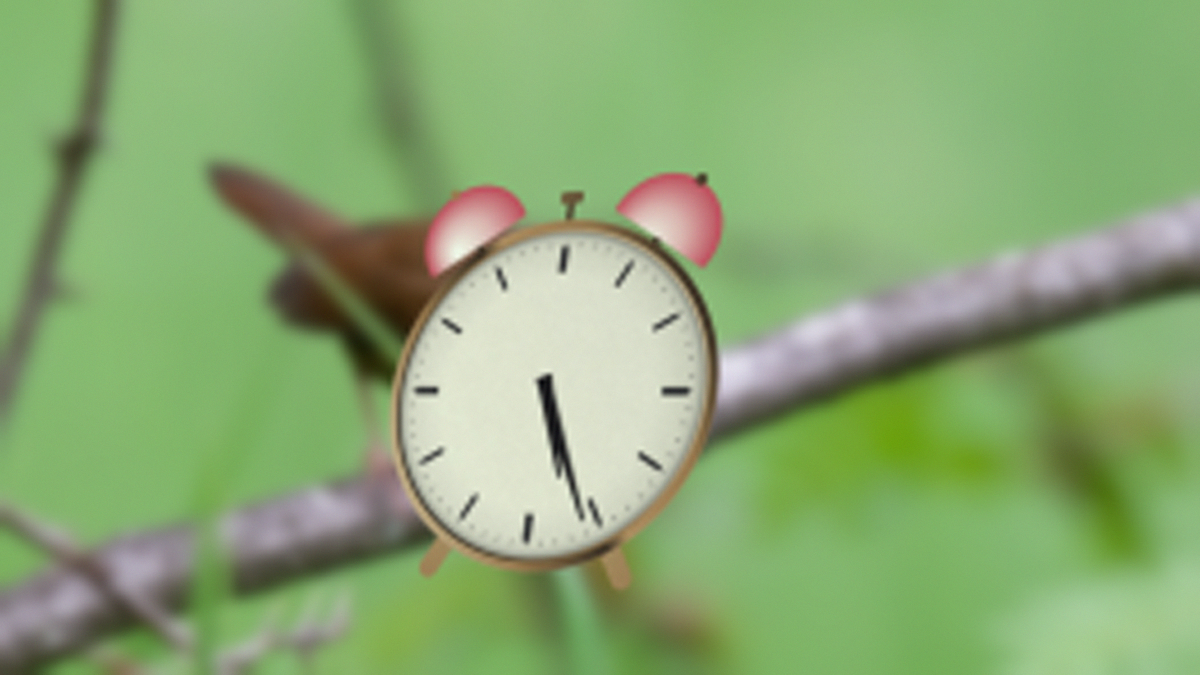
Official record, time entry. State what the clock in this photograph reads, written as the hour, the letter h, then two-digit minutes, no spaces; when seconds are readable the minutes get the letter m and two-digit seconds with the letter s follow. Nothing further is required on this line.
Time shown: 5h26
